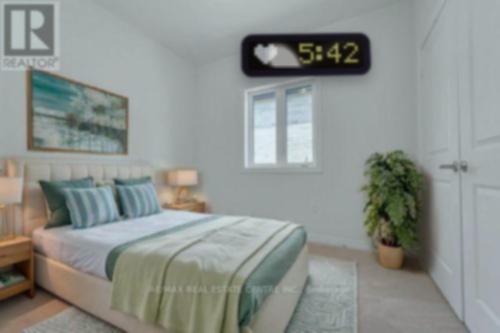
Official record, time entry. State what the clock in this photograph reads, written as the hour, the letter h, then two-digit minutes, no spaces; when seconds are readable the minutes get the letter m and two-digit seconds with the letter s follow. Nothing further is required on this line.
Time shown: 5h42
